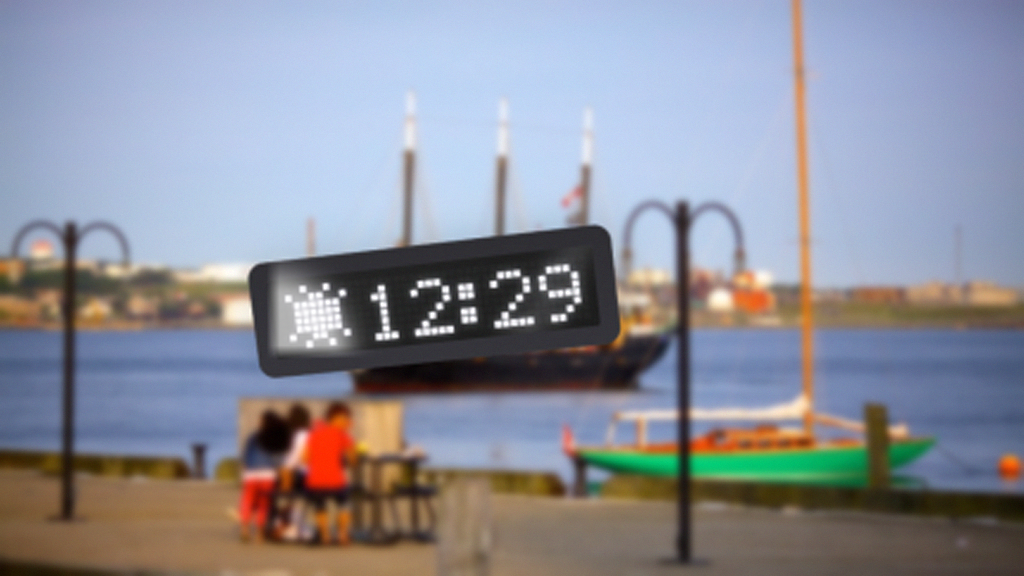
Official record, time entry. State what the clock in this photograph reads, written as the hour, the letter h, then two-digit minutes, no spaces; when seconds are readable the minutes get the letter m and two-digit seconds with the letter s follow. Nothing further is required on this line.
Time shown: 12h29
